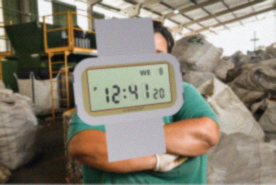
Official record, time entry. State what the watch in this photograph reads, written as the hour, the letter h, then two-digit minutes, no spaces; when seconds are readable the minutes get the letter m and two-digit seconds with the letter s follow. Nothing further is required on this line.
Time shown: 12h41m20s
